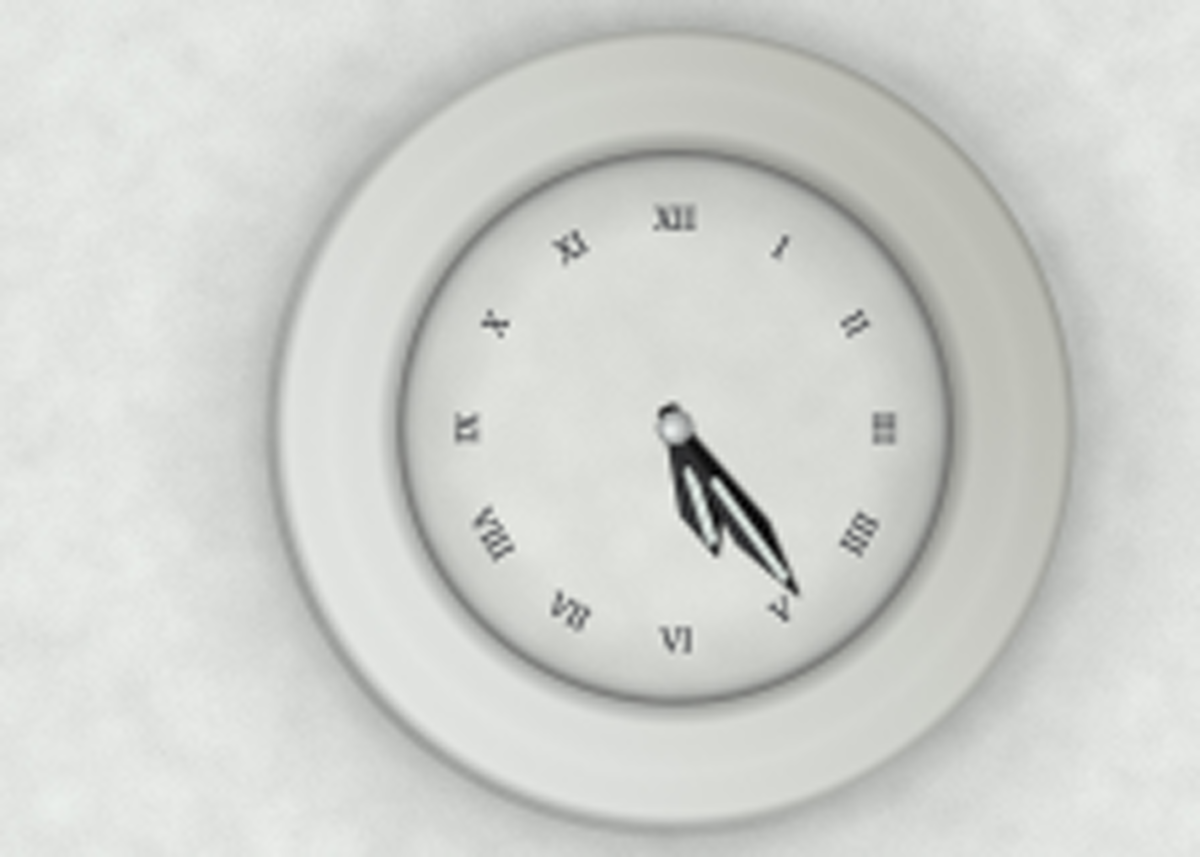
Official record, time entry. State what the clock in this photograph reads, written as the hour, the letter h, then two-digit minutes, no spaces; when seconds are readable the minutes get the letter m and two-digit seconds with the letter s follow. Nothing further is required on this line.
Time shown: 5h24
